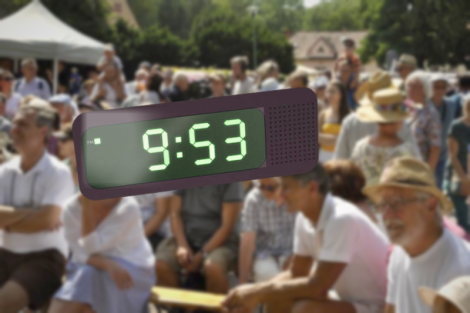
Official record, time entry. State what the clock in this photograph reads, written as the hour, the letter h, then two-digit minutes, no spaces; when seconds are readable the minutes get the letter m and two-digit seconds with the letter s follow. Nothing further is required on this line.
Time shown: 9h53
